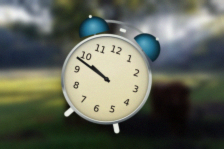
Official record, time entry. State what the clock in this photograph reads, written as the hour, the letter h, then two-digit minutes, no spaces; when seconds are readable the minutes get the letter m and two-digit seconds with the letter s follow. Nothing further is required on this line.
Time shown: 9h48
